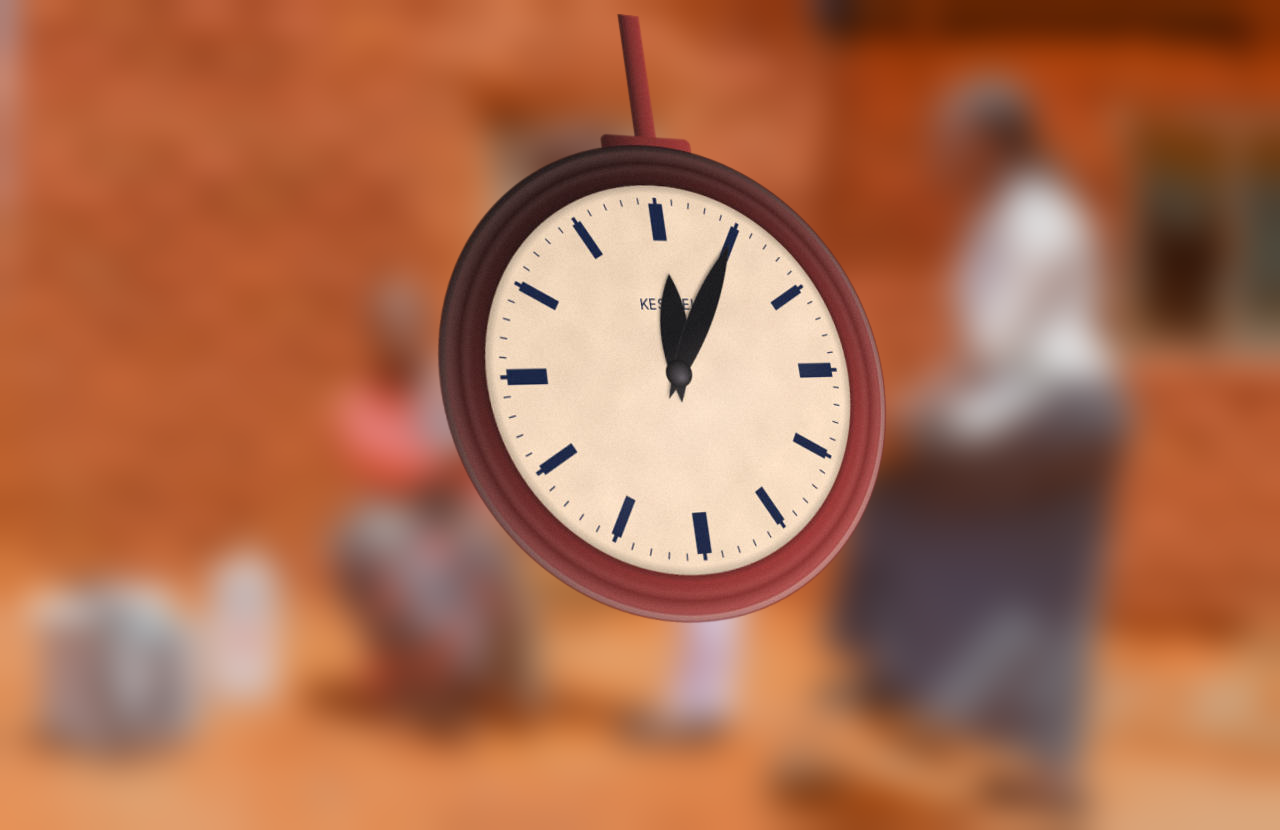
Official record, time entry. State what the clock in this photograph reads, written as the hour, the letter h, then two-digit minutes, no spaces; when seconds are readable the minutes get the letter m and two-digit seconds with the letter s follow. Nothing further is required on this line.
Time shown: 12h05
